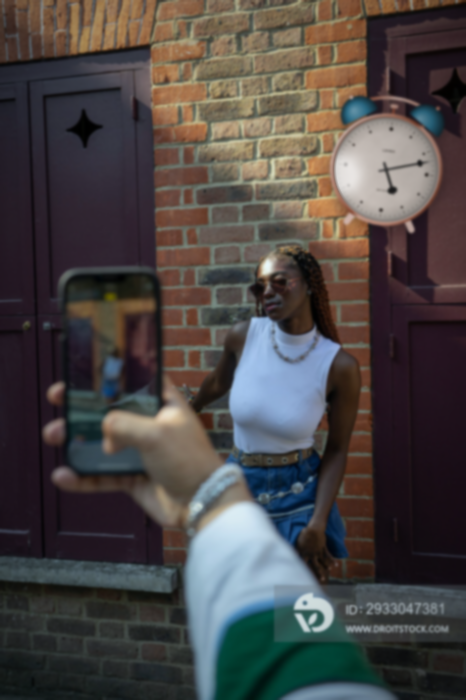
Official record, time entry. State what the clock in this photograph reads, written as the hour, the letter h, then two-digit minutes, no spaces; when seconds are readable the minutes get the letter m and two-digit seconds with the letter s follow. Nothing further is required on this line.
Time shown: 5h12
